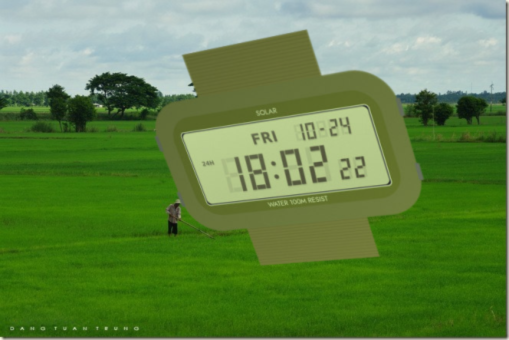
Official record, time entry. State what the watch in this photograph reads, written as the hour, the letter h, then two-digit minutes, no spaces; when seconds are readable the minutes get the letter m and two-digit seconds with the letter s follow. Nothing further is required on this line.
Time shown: 18h02m22s
